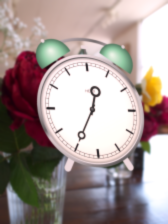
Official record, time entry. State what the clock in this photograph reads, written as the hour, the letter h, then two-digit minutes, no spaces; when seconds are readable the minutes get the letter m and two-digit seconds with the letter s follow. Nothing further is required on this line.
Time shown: 12h35
